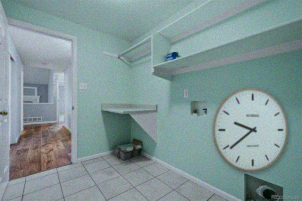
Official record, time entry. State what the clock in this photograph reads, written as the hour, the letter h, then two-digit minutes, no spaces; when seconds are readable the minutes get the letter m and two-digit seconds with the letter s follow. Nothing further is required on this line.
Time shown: 9h39
